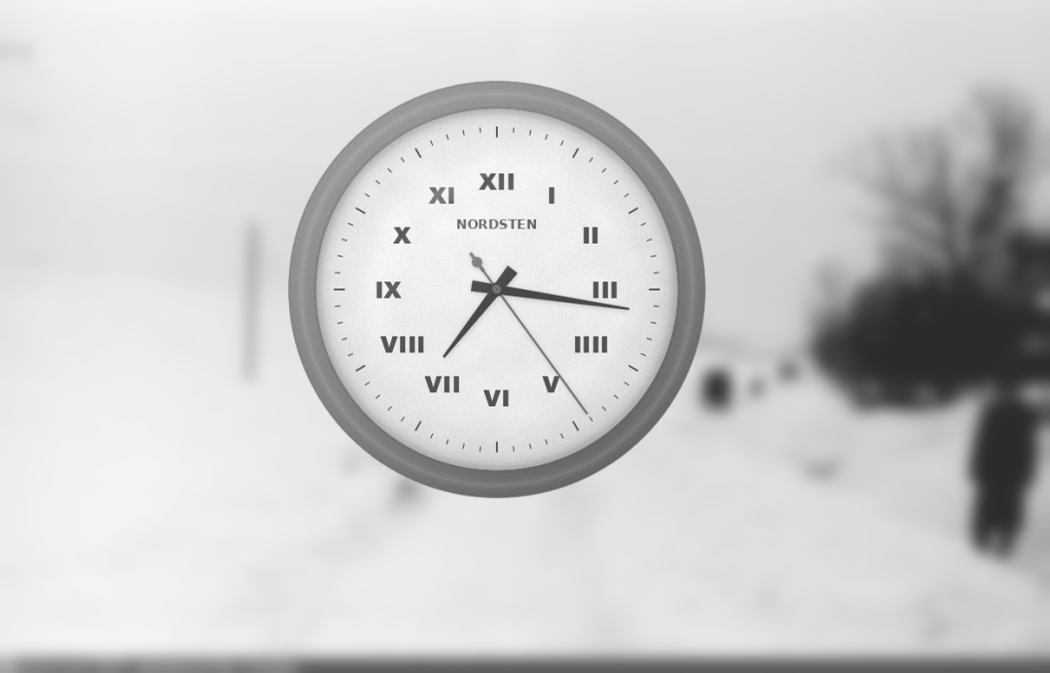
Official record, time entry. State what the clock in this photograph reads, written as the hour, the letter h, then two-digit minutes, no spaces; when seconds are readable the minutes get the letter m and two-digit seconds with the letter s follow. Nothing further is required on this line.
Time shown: 7h16m24s
